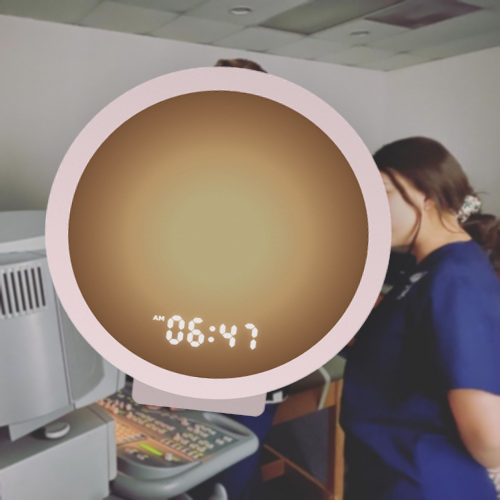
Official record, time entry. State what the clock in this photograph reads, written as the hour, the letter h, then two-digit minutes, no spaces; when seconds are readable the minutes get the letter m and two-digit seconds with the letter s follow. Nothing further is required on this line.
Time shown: 6h47
